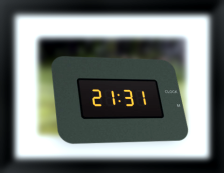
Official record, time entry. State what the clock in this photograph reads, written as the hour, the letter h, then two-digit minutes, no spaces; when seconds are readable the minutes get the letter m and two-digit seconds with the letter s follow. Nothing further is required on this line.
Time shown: 21h31
